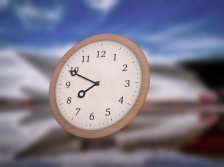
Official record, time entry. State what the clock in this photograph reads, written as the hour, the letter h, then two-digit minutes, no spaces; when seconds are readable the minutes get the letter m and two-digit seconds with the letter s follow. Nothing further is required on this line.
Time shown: 7h49
